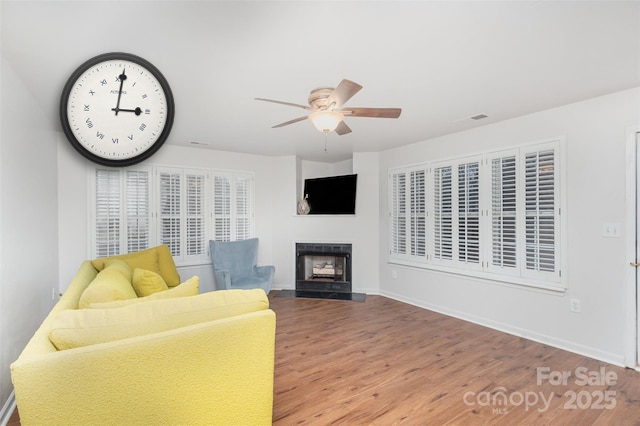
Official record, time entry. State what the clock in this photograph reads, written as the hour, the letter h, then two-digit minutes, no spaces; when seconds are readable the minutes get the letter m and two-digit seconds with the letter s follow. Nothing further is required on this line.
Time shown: 3h01
